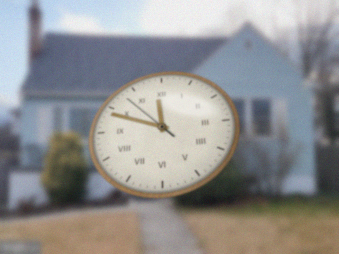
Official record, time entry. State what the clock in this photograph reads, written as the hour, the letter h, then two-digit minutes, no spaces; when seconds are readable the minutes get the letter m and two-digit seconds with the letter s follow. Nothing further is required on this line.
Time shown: 11h48m53s
